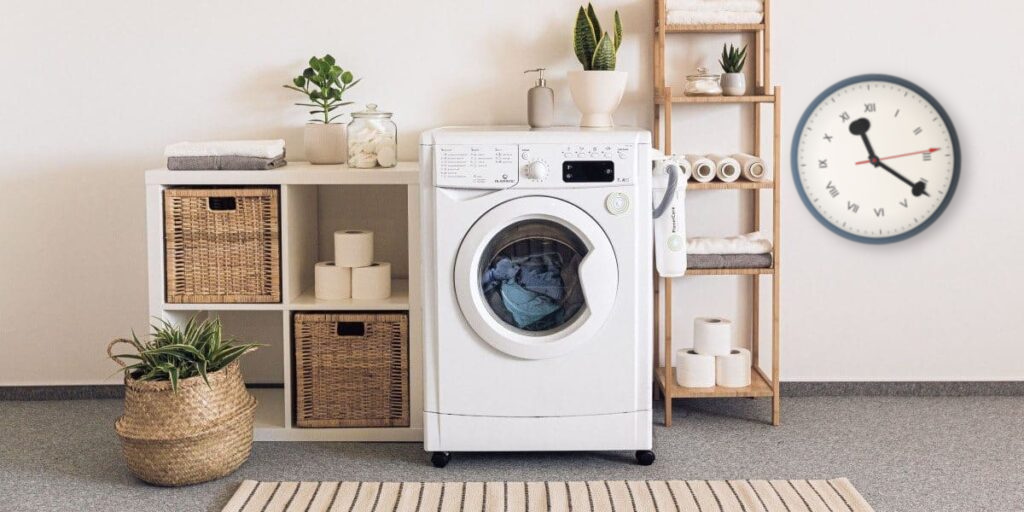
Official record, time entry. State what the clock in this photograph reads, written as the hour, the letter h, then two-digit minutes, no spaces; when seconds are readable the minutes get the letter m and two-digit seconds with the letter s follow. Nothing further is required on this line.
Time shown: 11h21m14s
